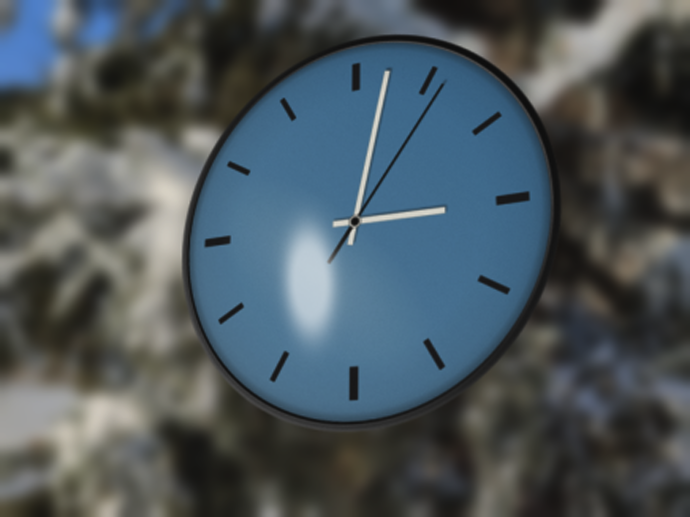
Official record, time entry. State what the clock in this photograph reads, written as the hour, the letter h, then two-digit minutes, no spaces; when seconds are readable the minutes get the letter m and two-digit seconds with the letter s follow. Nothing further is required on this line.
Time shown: 3h02m06s
